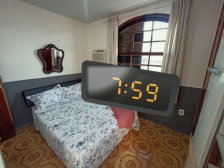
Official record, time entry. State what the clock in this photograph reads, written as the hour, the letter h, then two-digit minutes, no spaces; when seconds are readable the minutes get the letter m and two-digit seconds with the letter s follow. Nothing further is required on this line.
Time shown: 7h59
